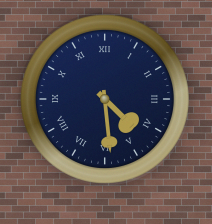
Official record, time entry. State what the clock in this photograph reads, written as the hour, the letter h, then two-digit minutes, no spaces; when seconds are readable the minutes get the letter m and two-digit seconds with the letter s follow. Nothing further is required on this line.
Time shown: 4h29
